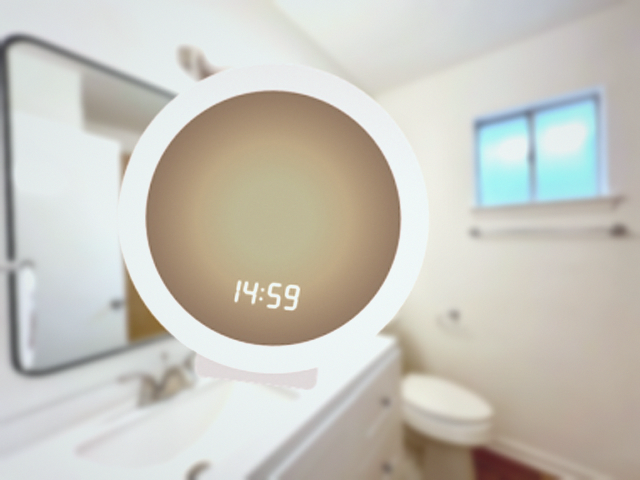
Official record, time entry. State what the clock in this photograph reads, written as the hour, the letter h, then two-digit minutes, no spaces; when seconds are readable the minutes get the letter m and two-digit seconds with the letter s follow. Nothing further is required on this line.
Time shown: 14h59
